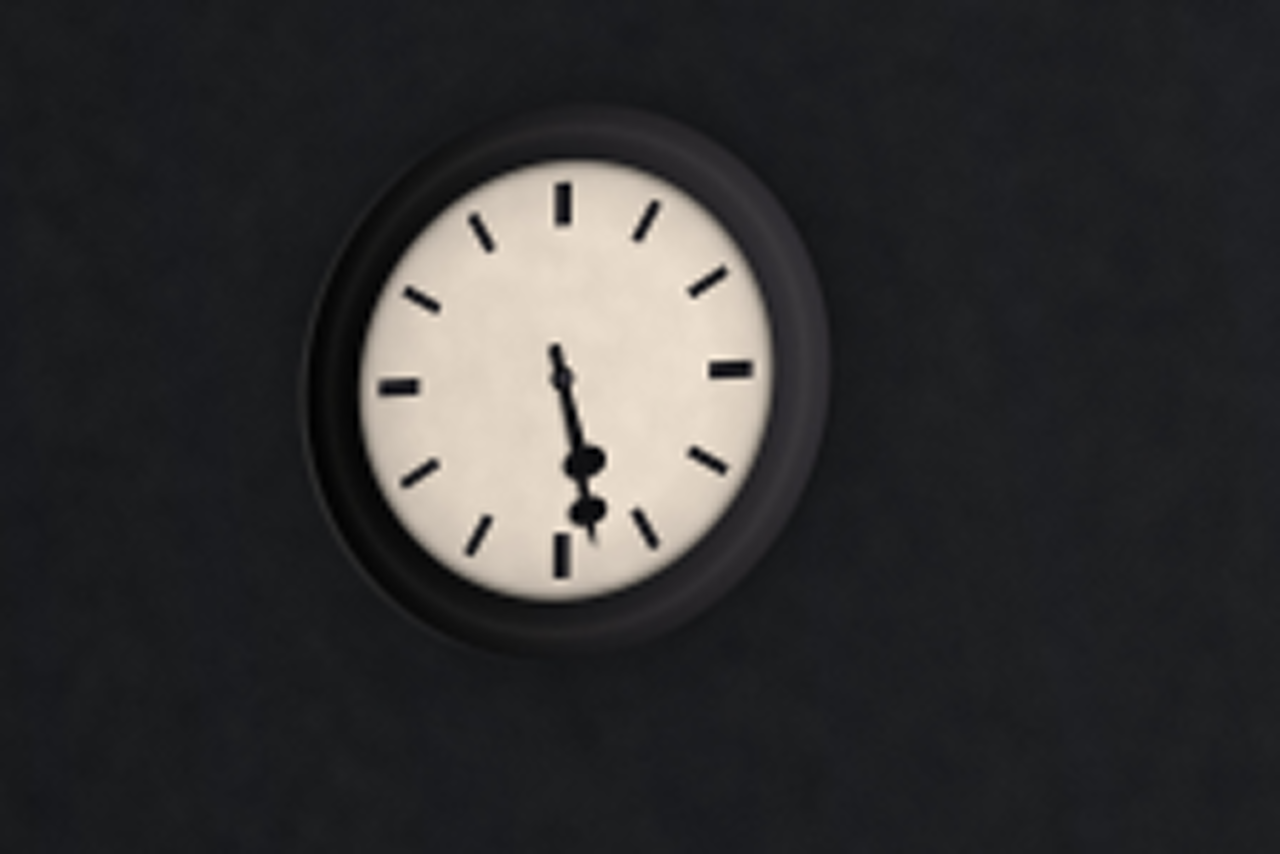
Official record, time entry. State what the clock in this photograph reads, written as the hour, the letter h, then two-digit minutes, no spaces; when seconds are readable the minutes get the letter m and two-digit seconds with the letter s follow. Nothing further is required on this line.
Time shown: 5h28
